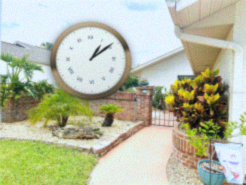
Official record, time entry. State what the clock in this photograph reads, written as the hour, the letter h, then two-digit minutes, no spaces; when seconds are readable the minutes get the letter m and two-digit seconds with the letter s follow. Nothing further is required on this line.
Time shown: 1h09
